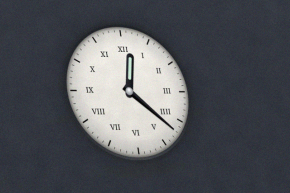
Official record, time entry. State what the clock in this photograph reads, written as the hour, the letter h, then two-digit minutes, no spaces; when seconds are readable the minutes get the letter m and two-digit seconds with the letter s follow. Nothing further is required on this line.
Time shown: 12h22
